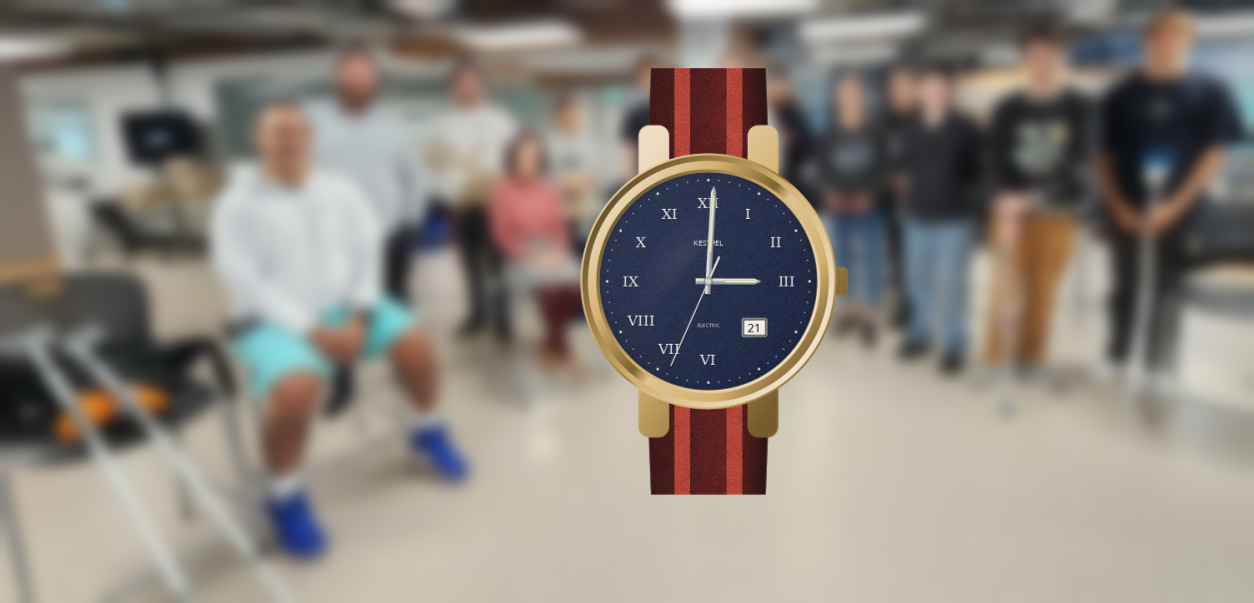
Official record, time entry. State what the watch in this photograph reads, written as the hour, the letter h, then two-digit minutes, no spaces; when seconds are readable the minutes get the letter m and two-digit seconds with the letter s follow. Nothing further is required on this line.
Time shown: 3h00m34s
